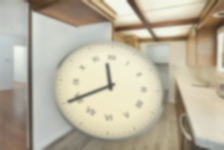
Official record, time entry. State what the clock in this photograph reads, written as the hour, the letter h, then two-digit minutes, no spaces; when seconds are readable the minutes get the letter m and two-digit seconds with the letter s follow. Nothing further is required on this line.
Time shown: 11h40
